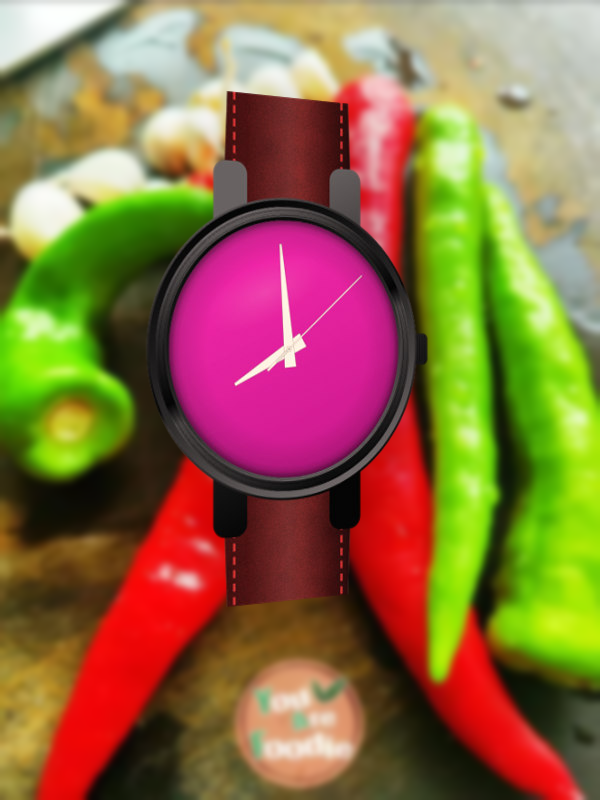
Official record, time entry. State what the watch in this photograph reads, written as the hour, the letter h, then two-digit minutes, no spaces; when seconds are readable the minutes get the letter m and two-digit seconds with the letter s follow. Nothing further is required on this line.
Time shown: 7h59m08s
